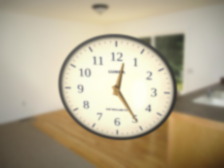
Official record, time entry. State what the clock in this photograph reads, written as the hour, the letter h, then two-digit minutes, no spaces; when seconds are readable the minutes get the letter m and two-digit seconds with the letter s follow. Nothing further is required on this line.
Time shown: 12h25
